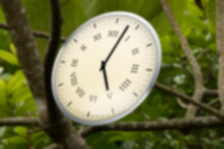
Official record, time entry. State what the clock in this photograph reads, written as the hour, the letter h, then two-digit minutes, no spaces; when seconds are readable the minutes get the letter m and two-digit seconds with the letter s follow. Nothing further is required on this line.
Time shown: 5h03
